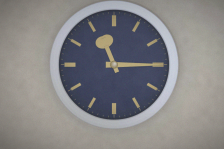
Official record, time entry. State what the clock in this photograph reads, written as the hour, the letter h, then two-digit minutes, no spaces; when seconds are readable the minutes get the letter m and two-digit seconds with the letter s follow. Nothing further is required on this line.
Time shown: 11h15
